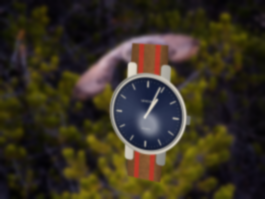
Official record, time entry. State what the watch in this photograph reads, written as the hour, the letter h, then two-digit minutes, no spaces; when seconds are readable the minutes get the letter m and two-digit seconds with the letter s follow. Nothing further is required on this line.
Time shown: 1h04
